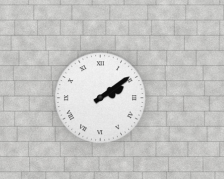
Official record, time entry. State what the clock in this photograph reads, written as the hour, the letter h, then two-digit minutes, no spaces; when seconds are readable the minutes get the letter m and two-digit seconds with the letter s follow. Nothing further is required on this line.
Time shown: 2h09
